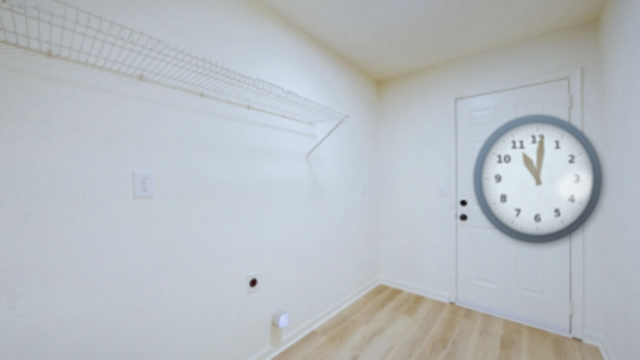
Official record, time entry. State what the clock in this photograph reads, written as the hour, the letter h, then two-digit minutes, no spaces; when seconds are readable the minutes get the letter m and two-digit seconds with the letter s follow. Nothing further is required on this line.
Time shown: 11h01
